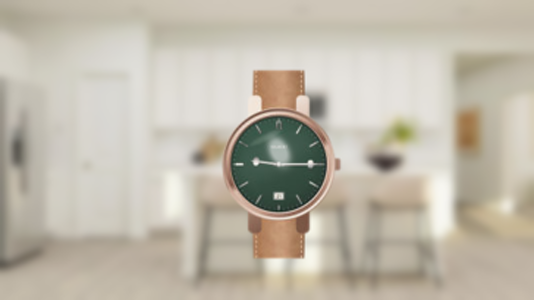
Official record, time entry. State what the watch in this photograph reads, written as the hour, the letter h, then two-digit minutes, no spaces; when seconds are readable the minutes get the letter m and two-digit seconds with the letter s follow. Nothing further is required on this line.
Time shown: 9h15
